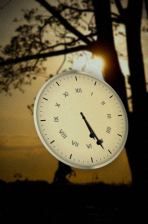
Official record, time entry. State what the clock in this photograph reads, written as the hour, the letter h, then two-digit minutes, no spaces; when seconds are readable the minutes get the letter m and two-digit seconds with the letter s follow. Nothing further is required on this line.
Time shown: 5h26
